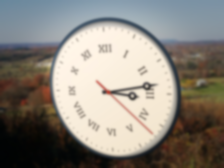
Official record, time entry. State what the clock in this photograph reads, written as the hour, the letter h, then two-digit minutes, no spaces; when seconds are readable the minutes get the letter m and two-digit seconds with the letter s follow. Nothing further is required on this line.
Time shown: 3h13m22s
